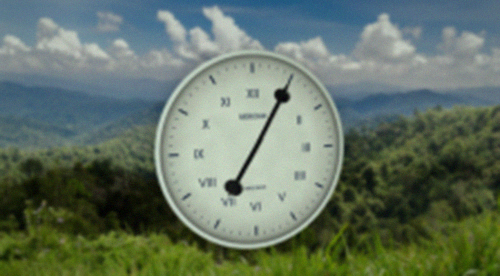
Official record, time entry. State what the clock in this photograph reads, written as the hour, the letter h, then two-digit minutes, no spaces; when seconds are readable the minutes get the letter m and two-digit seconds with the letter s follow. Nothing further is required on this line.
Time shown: 7h05
